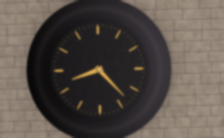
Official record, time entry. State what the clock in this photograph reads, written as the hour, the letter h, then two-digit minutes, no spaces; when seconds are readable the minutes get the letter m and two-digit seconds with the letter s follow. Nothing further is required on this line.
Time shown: 8h23
